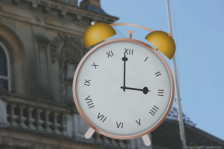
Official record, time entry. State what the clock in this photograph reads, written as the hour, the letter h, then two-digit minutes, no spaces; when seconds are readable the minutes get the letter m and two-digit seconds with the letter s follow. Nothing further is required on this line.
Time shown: 2h59
